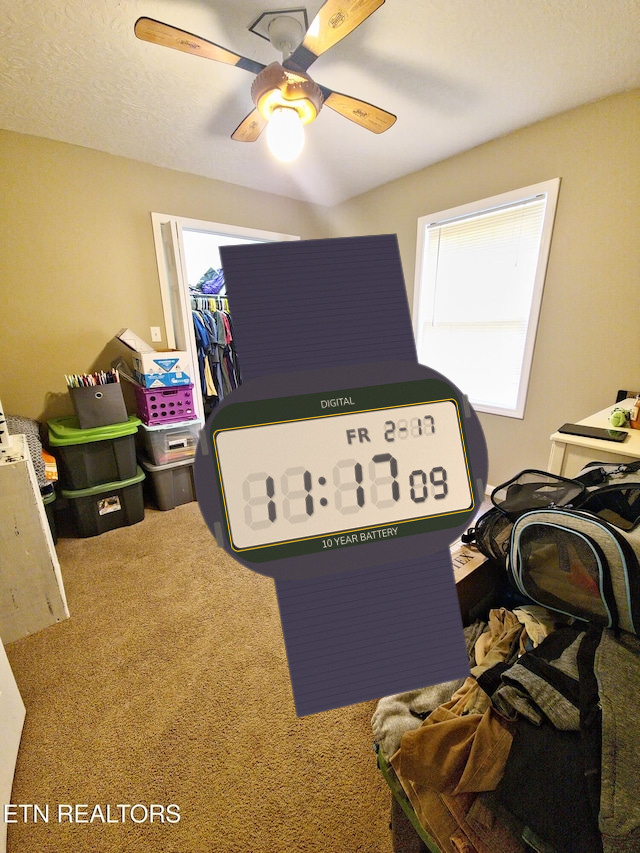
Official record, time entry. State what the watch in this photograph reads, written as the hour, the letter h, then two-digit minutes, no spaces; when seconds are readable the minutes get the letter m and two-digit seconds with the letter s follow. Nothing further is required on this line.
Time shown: 11h17m09s
